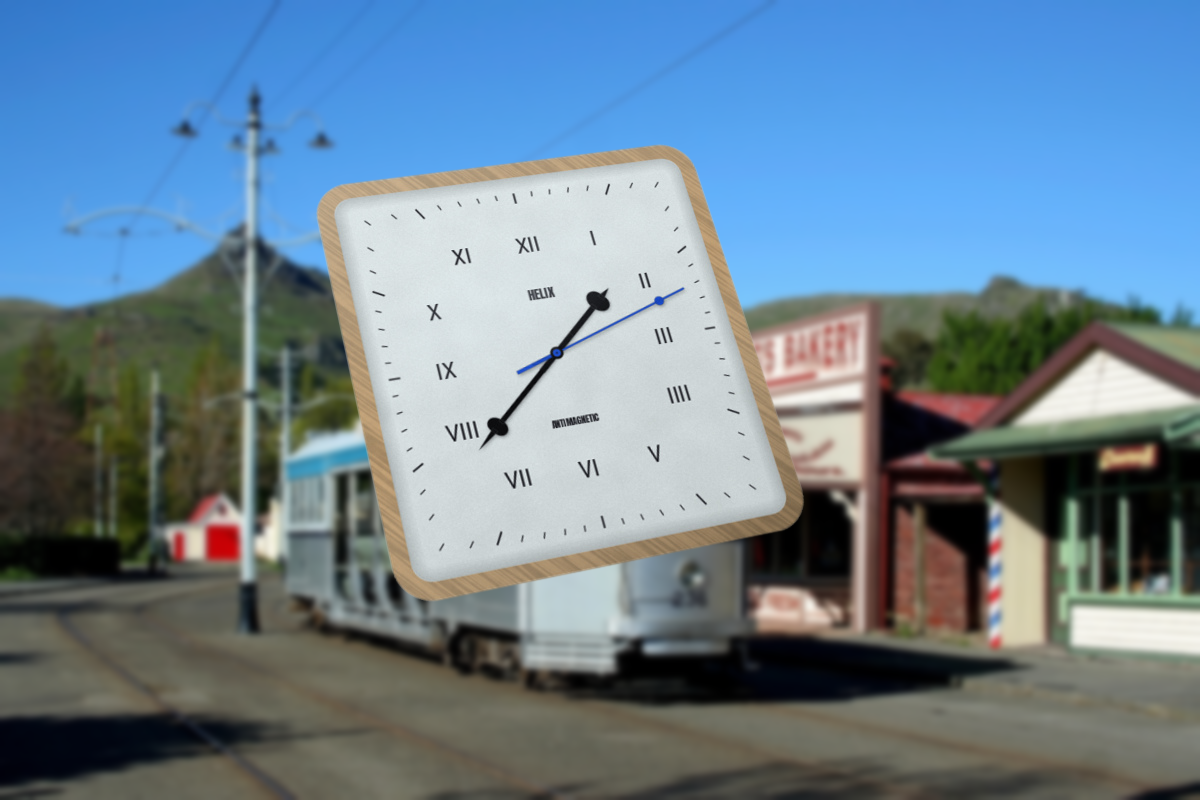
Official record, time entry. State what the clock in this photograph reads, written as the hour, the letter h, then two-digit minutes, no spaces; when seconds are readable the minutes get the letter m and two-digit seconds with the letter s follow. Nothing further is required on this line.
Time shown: 1h38m12s
